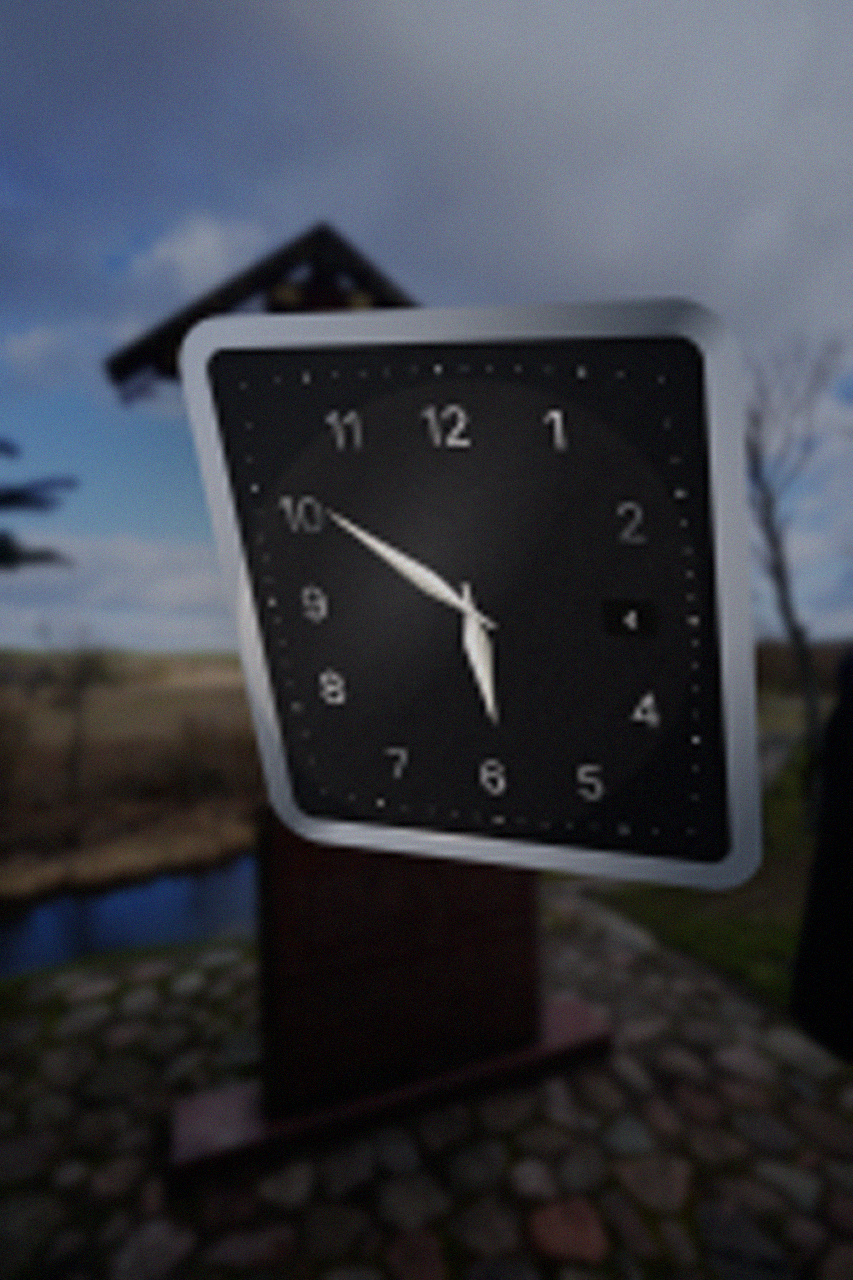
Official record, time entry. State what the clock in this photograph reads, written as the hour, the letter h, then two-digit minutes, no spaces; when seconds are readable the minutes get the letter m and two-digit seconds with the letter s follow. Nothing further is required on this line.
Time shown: 5h51
